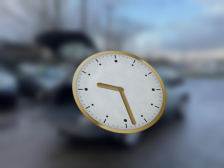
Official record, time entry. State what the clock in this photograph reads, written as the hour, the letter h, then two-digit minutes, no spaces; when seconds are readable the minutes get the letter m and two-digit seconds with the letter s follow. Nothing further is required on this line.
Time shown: 9h28
